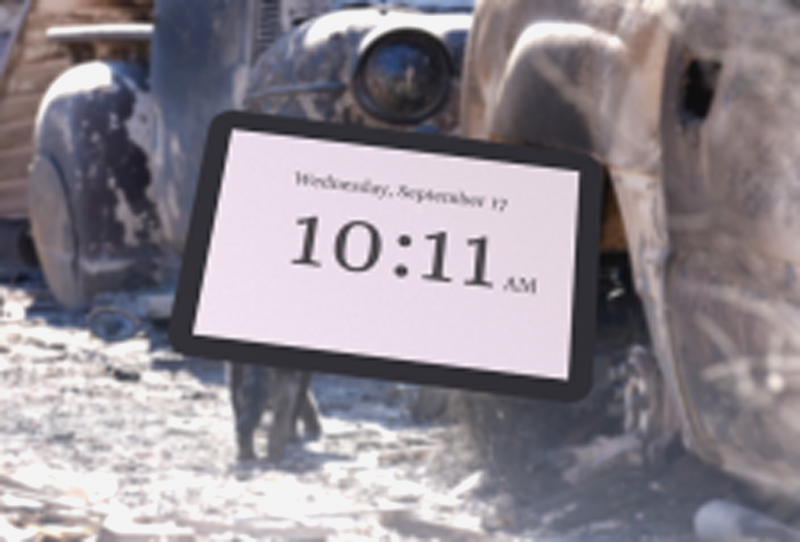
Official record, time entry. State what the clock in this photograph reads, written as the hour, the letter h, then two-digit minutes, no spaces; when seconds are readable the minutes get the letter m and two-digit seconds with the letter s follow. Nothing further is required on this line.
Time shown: 10h11
